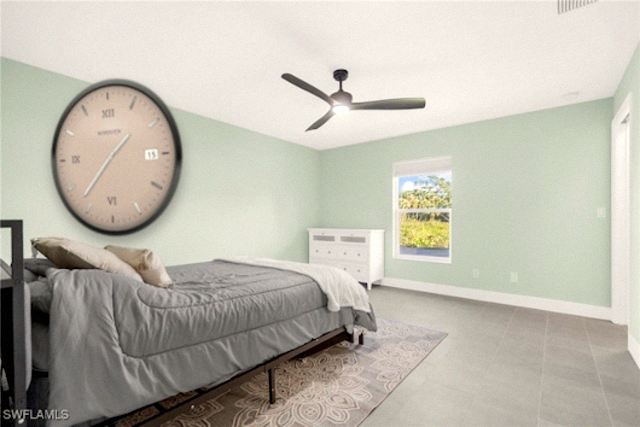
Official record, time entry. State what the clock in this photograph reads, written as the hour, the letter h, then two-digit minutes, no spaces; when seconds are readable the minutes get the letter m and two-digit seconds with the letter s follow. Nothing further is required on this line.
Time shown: 1h37
